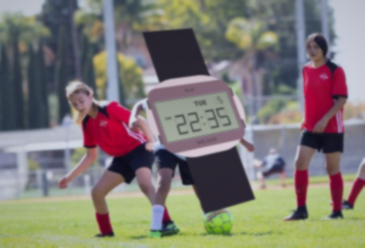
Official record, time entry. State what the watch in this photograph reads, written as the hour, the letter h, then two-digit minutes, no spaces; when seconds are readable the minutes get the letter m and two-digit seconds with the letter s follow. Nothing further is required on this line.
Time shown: 22h35
